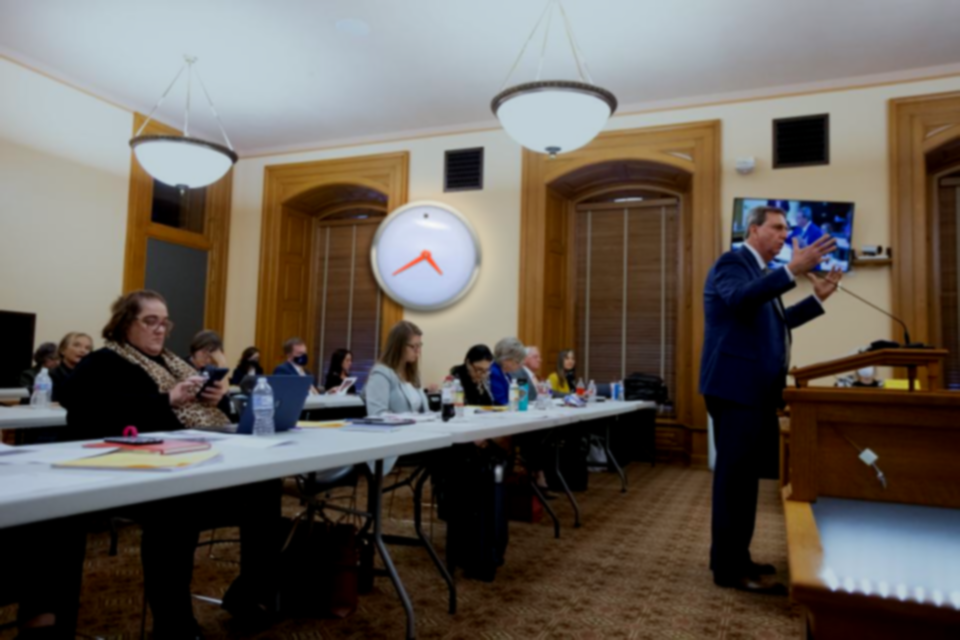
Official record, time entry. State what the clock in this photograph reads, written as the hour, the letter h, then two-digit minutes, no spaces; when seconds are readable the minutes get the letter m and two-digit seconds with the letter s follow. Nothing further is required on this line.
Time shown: 4h40
